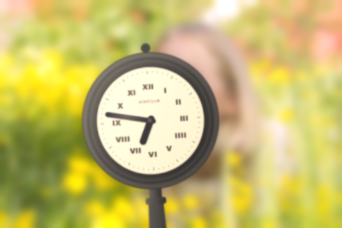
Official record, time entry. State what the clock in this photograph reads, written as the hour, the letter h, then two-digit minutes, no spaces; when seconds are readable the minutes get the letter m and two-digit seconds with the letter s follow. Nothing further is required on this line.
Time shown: 6h47
